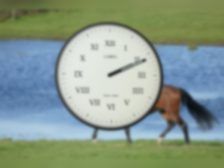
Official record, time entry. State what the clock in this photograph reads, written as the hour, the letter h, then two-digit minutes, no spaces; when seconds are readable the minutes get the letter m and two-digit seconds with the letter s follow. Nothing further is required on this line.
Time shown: 2h11
